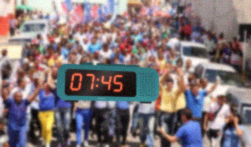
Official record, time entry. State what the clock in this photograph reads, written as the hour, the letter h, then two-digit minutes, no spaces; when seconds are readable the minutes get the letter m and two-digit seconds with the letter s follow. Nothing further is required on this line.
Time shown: 7h45
